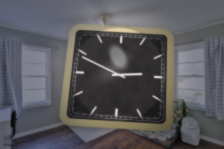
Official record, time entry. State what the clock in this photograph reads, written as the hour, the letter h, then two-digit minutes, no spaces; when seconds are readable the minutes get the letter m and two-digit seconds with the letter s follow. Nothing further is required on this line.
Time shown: 2h49
